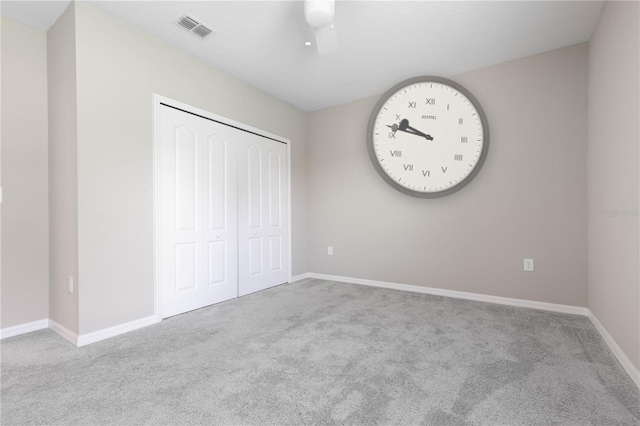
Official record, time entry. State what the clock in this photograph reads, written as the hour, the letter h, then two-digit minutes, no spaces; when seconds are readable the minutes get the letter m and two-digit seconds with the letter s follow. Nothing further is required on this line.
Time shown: 9h47
